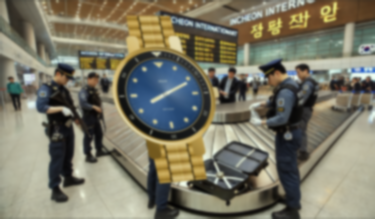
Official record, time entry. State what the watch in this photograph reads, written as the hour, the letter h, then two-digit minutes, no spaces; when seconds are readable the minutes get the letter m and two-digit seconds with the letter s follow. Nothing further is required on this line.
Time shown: 8h11
